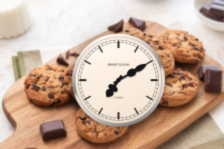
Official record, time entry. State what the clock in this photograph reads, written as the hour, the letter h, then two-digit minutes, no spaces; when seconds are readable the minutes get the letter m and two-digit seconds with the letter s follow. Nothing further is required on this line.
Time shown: 7h10
